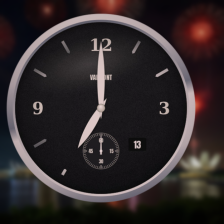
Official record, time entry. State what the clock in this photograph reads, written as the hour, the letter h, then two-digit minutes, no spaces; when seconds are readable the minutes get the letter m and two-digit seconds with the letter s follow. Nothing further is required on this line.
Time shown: 7h00
